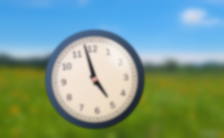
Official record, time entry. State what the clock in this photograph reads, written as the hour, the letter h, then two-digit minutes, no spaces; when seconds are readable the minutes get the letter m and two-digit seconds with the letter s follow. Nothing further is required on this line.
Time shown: 4h58
